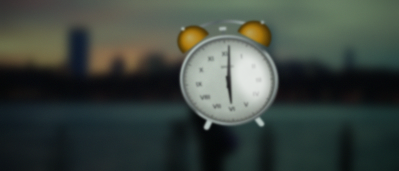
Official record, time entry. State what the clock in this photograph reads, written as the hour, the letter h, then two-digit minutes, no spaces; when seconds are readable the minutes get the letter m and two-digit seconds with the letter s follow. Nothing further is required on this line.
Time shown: 6h01
